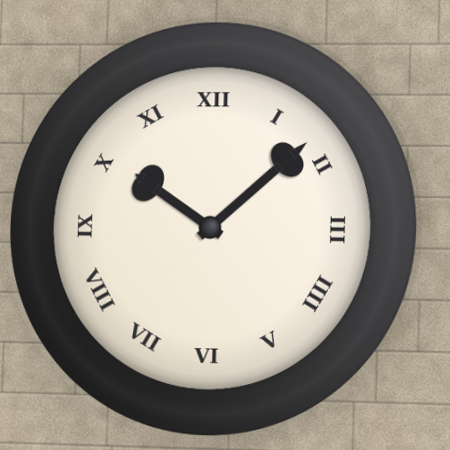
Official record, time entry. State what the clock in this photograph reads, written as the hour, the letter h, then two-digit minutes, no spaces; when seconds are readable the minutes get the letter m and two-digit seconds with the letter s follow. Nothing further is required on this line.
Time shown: 10h08
